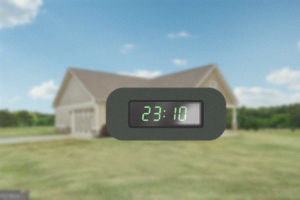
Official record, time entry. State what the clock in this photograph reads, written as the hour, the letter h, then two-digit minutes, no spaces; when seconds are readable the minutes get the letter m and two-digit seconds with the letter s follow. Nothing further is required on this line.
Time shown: 23h10
